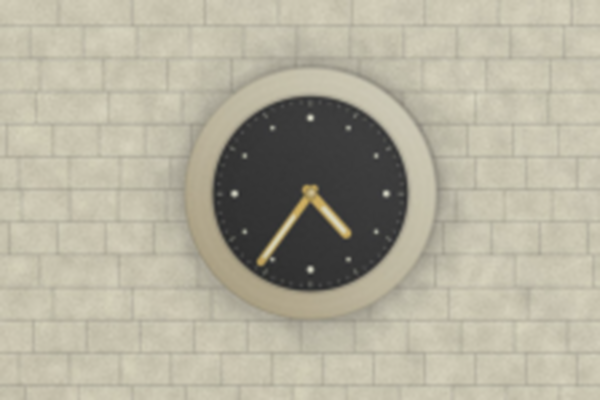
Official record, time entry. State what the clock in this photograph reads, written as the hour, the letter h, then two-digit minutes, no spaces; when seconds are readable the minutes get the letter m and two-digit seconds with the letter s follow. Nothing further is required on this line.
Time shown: 4h36
